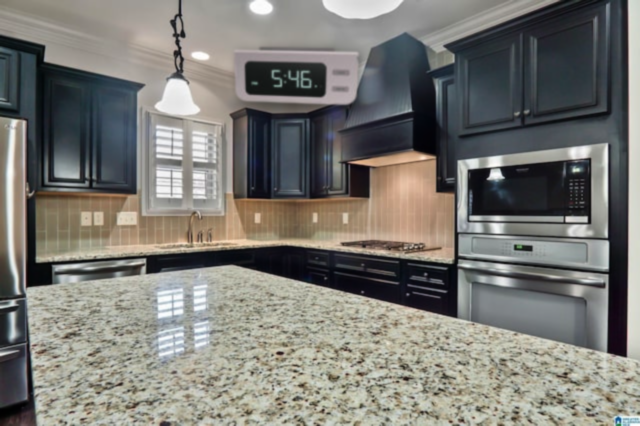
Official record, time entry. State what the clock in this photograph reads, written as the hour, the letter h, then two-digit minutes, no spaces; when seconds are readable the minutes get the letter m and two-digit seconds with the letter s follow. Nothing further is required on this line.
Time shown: 5h46
